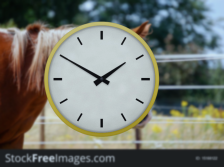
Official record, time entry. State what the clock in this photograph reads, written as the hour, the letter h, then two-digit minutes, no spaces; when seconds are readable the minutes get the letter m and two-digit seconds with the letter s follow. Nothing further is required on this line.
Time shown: 1h50
